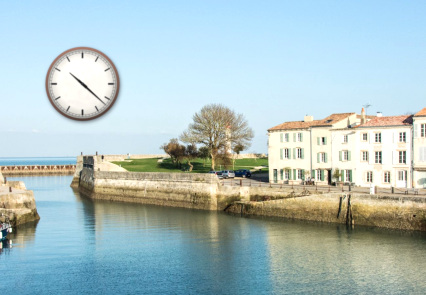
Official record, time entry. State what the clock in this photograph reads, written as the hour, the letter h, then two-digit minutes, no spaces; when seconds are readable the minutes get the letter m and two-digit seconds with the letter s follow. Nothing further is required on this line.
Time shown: 10h22
